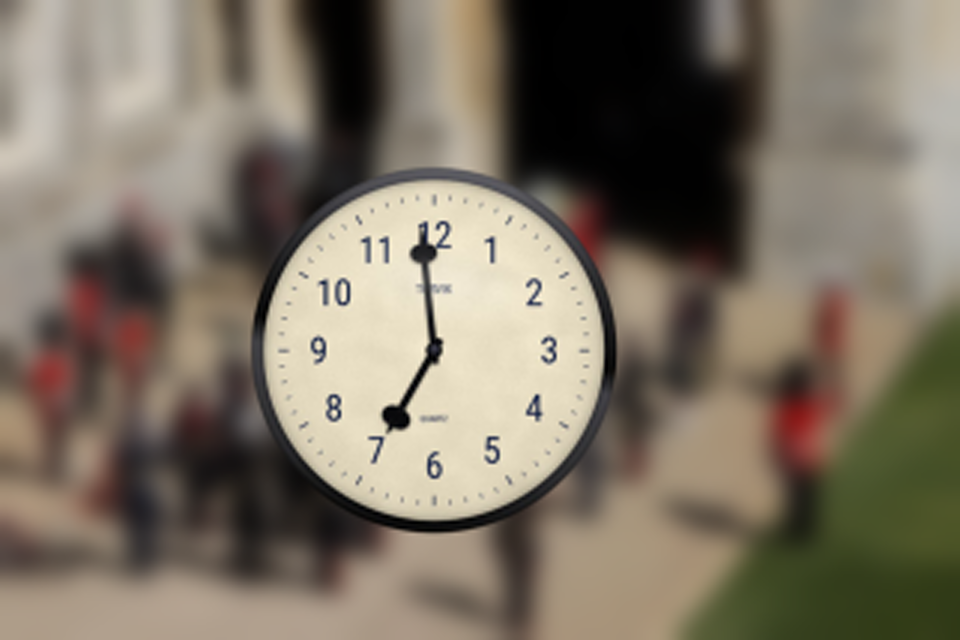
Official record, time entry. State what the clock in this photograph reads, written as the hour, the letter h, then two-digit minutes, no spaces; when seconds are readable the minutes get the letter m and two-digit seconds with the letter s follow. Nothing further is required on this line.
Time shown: 6h59
